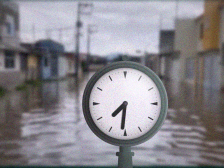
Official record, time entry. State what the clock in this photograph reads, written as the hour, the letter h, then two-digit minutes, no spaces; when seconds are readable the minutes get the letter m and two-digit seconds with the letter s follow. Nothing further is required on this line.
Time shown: 7h31
